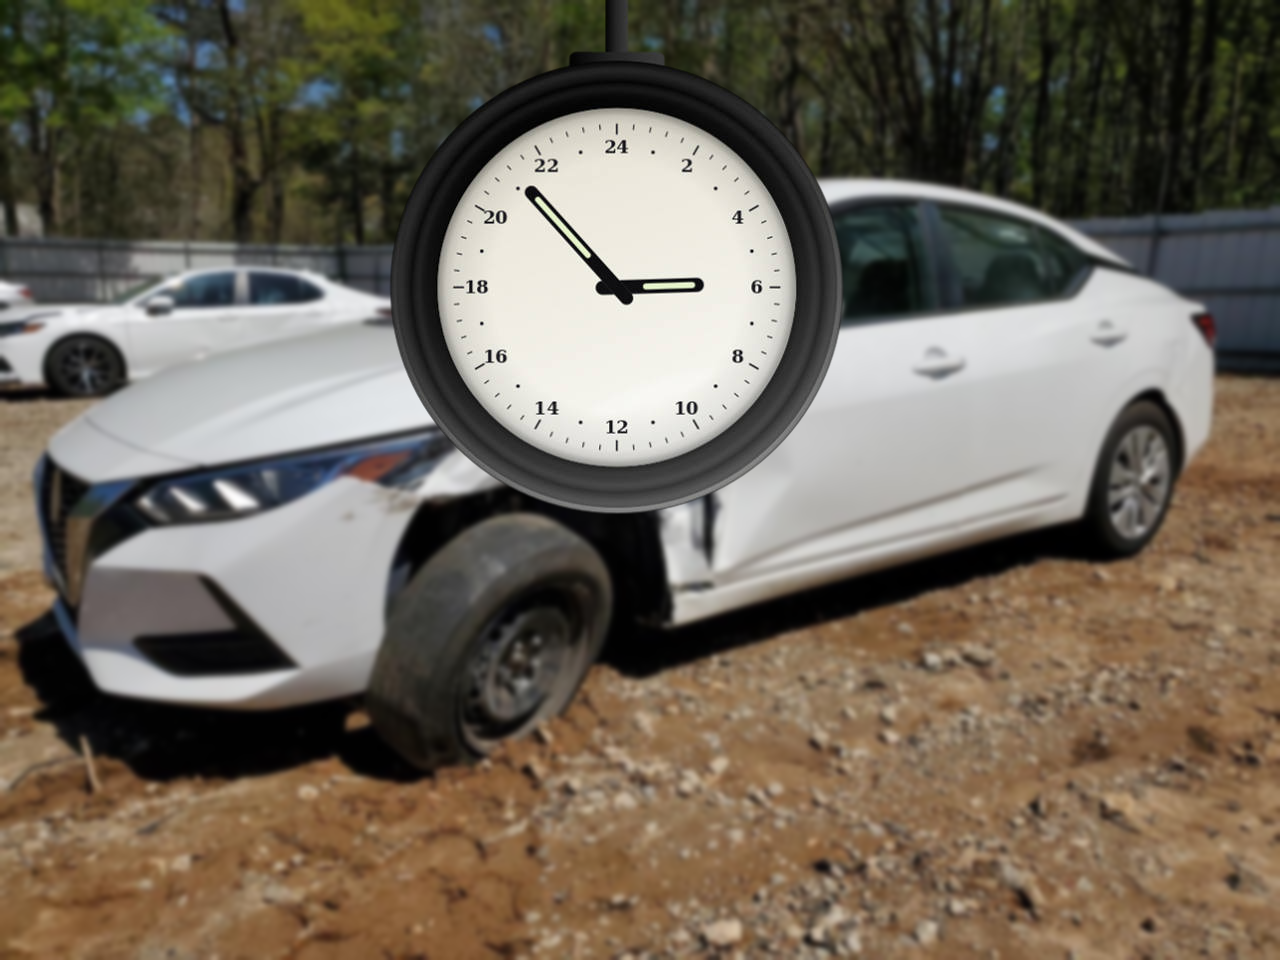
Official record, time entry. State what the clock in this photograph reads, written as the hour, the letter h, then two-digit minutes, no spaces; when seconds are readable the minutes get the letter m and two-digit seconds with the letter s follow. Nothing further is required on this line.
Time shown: 5h53
